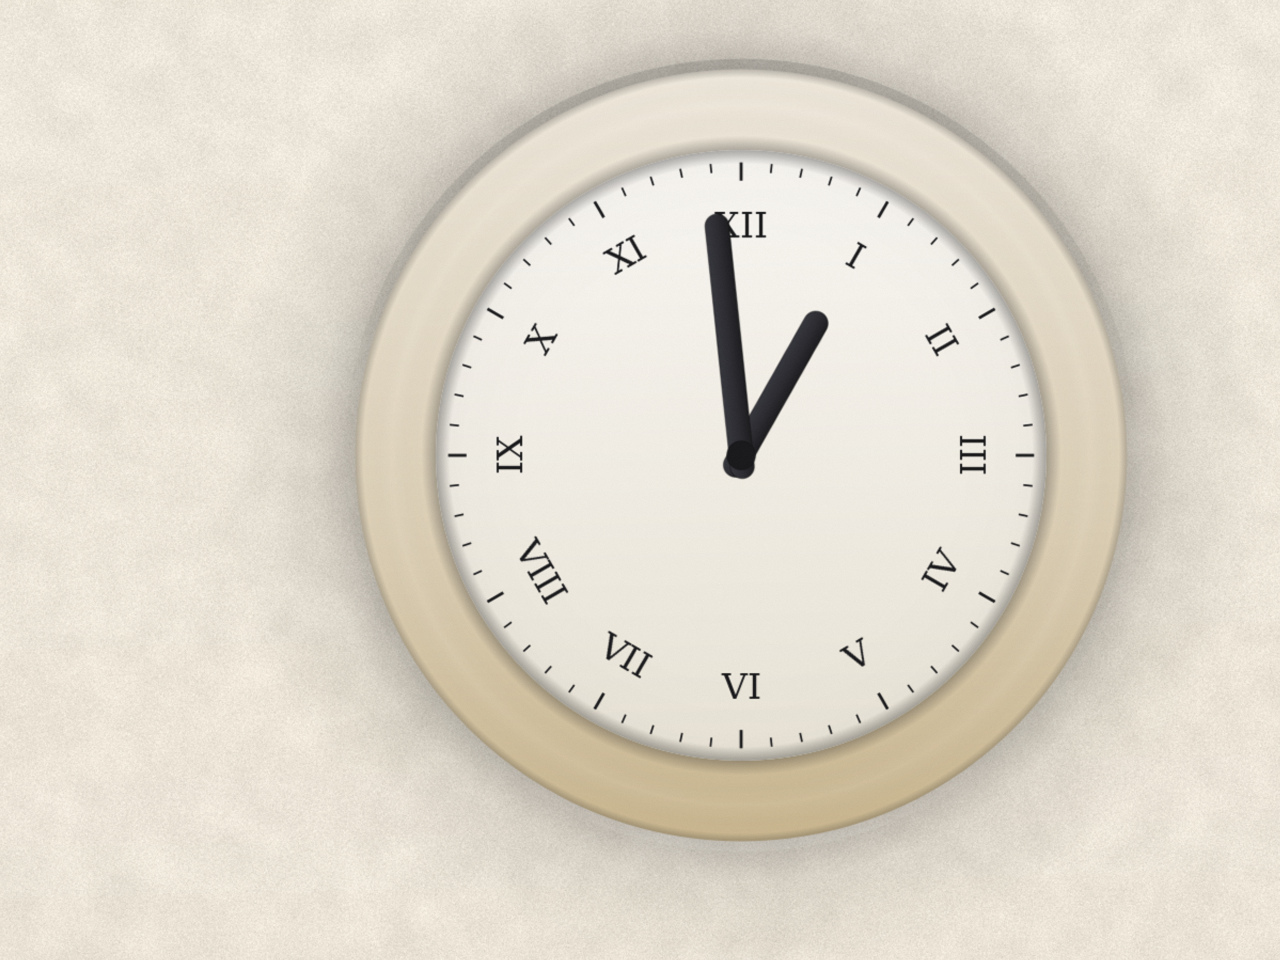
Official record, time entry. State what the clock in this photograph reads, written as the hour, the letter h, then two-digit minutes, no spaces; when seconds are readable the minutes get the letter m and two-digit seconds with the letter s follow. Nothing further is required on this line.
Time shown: 12h59
